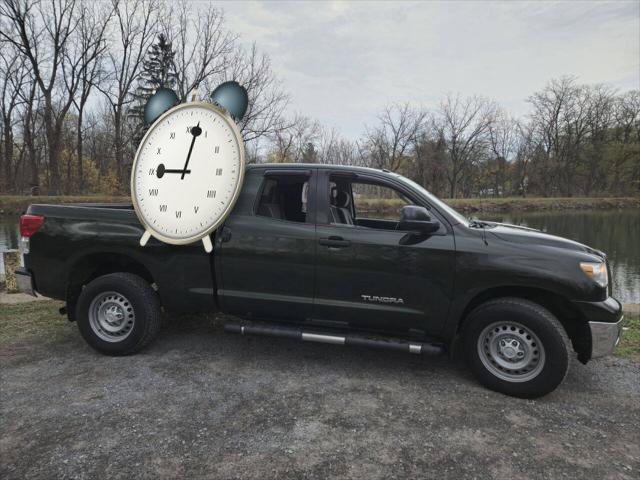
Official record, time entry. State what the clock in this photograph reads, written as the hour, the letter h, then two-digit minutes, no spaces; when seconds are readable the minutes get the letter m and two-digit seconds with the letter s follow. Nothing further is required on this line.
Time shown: 9h02
